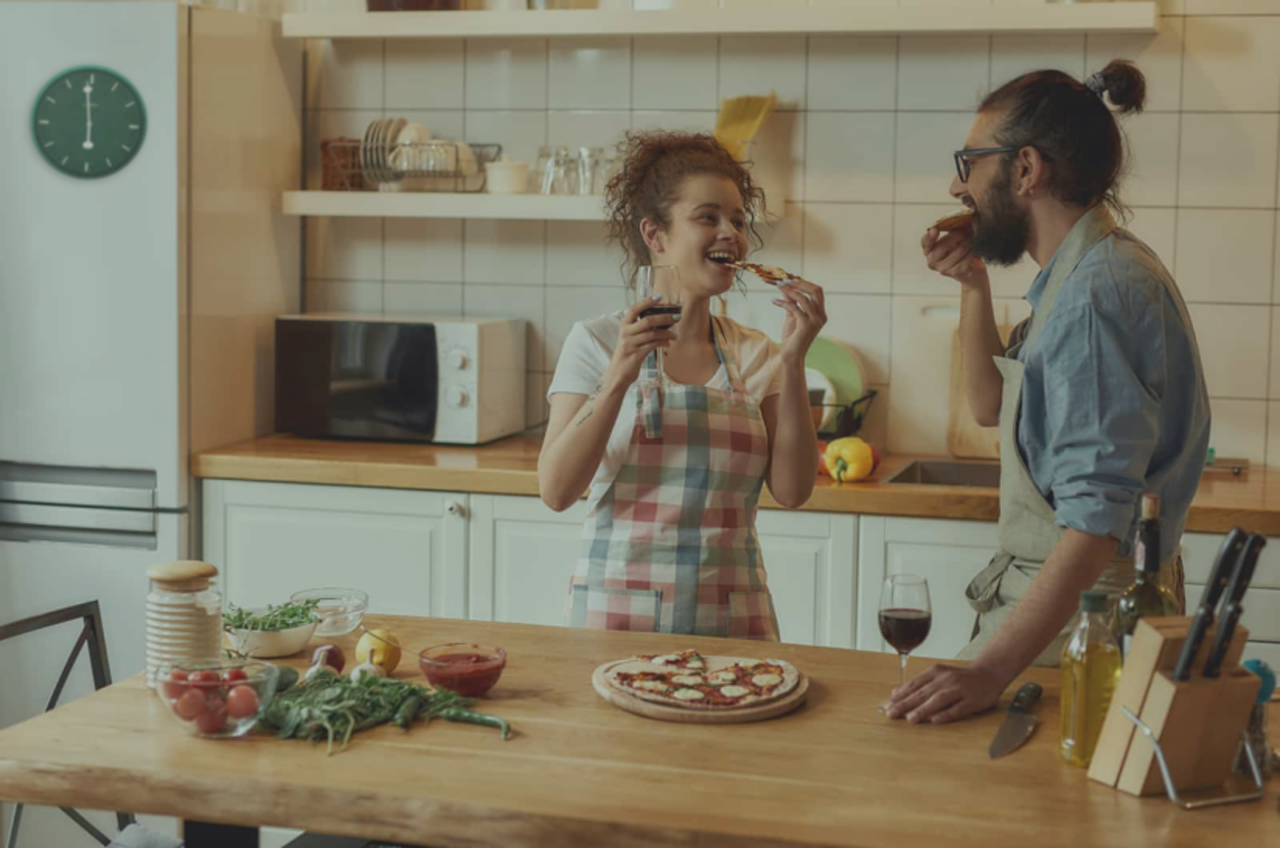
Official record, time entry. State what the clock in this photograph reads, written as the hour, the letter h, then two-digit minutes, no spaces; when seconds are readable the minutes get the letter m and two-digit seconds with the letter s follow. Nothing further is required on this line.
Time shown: 5h59
